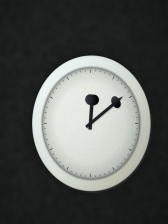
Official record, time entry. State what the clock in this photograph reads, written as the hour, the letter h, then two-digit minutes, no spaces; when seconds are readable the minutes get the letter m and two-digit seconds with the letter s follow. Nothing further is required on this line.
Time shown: 12h09
